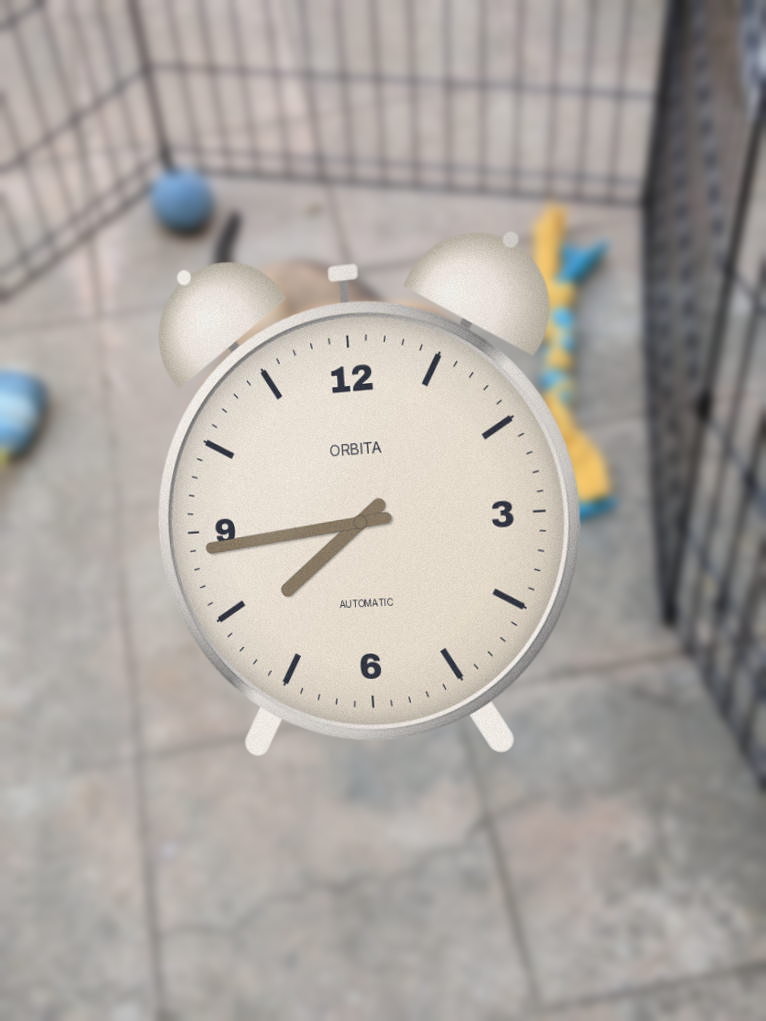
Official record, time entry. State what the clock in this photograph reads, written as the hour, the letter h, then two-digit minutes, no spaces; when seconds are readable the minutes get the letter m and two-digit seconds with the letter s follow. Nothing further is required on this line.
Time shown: 7h44
